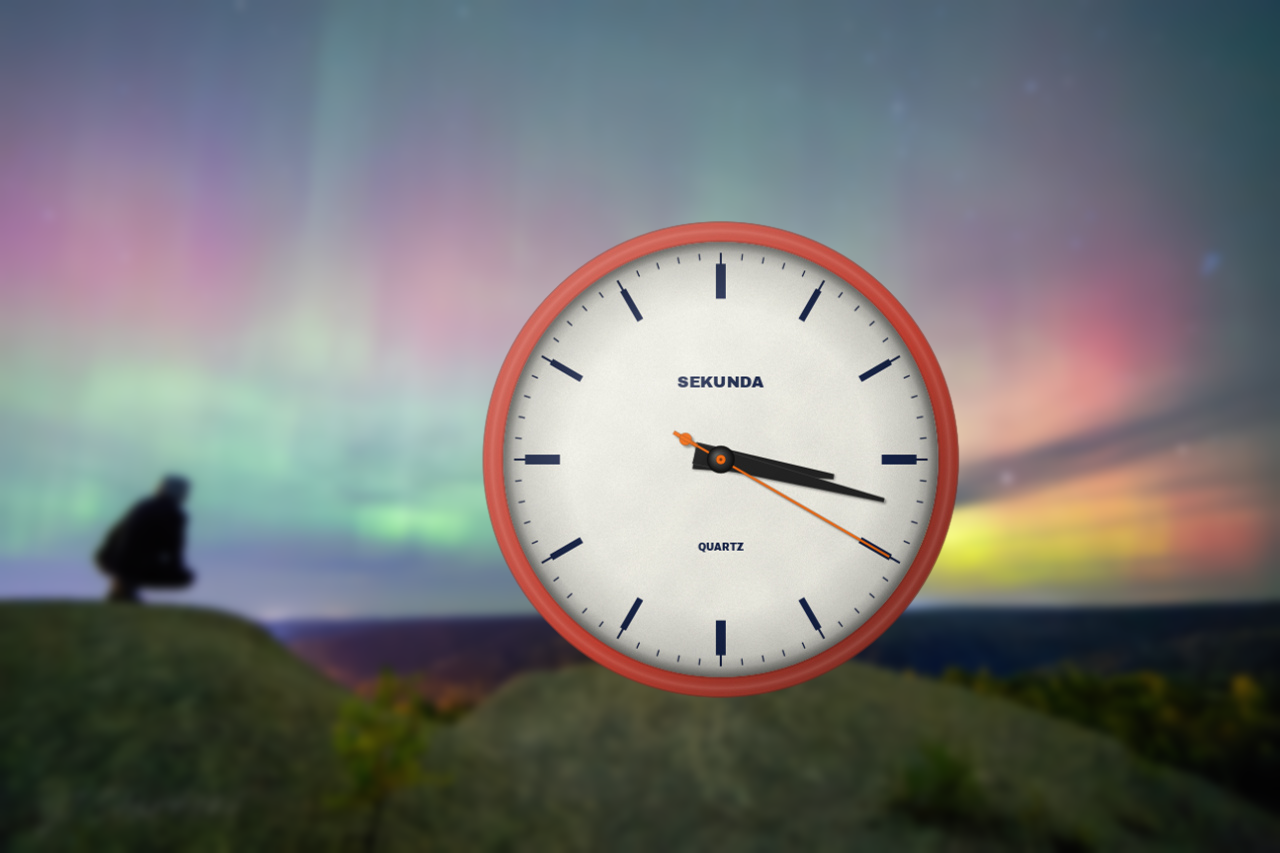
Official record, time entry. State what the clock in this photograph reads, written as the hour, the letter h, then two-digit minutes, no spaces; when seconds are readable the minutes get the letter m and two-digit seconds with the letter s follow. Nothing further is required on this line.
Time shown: 3h17m20s
